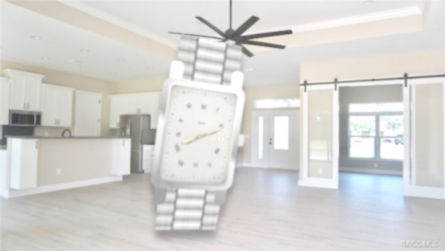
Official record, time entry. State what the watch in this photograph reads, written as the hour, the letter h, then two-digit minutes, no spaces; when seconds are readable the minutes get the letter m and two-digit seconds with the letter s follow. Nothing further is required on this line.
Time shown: 8h11
